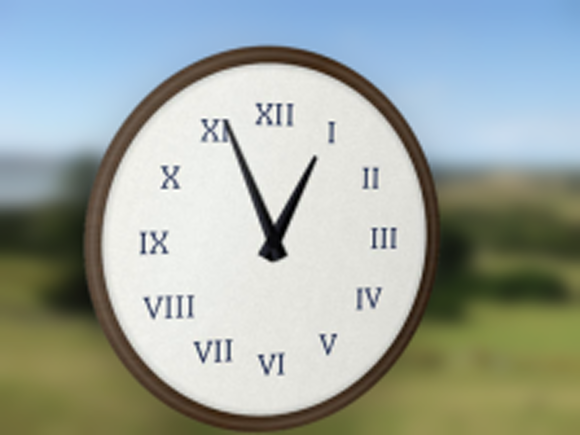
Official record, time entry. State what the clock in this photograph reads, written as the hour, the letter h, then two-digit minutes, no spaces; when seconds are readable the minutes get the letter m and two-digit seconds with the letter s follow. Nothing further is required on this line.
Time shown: 12h56
